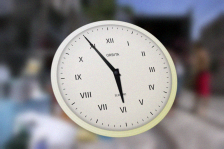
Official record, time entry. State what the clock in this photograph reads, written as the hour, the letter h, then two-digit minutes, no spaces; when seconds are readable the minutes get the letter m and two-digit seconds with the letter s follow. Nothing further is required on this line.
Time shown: 5h55
